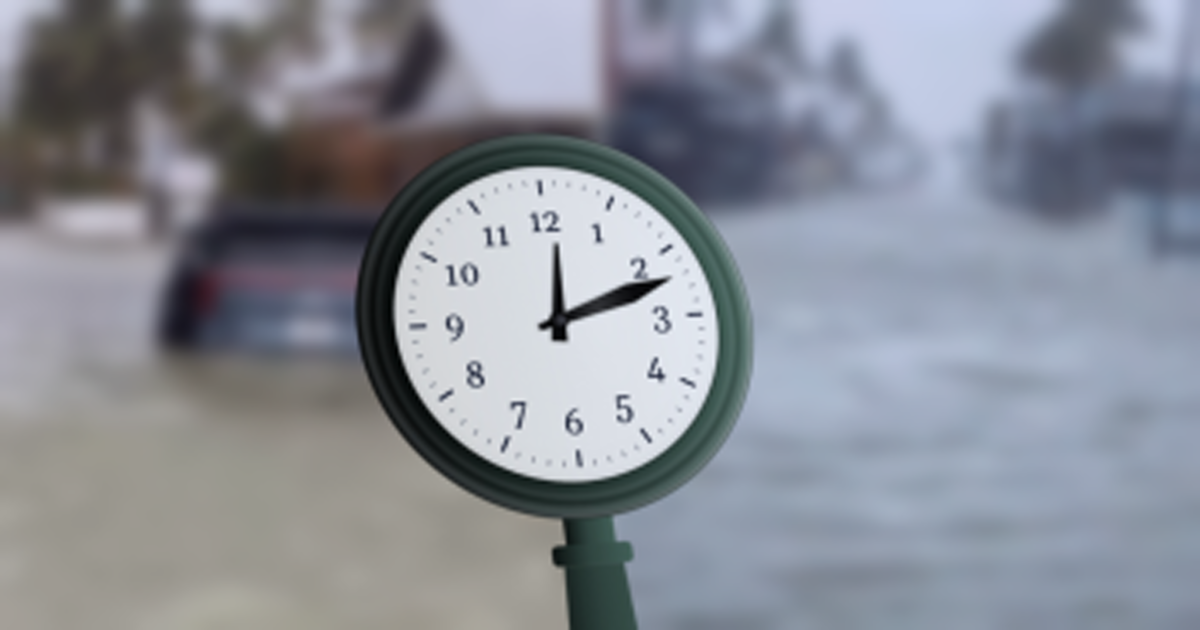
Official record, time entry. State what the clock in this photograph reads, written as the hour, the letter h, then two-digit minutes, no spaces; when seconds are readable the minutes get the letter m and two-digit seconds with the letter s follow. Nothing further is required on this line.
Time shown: 12h12
